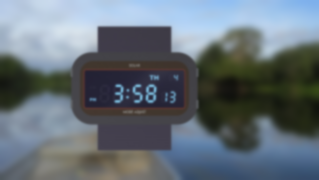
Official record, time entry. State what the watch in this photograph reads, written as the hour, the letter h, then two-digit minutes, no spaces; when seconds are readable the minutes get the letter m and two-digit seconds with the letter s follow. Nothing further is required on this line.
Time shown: 3h58m13s
